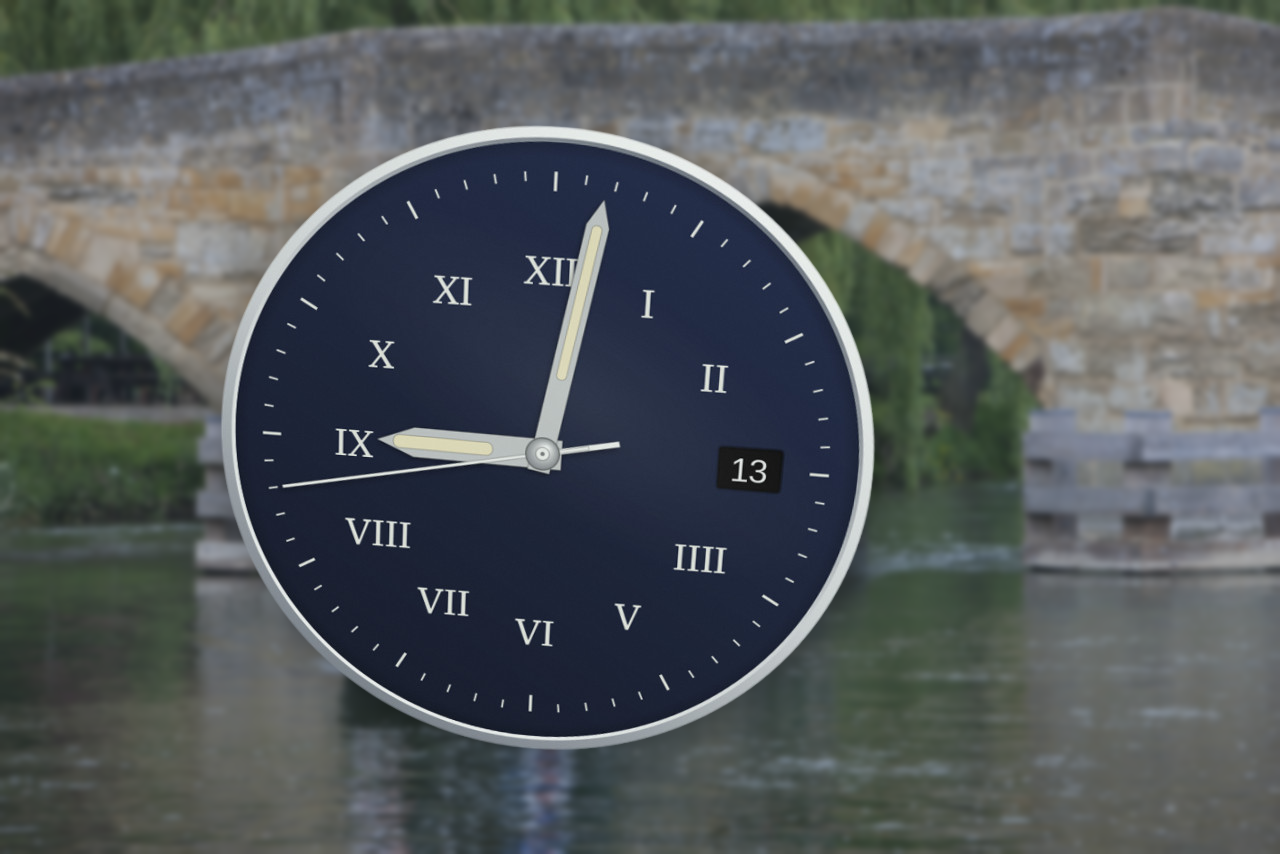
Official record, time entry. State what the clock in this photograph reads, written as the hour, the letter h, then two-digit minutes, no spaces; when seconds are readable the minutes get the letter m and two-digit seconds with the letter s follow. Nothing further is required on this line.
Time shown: 9h01m43s
